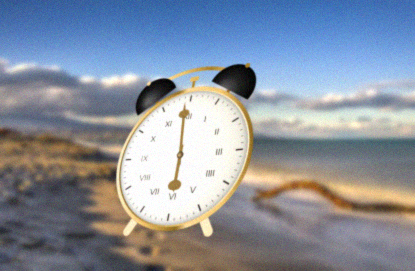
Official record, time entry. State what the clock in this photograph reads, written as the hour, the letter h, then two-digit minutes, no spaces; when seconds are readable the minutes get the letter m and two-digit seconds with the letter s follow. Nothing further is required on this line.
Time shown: 5h59
